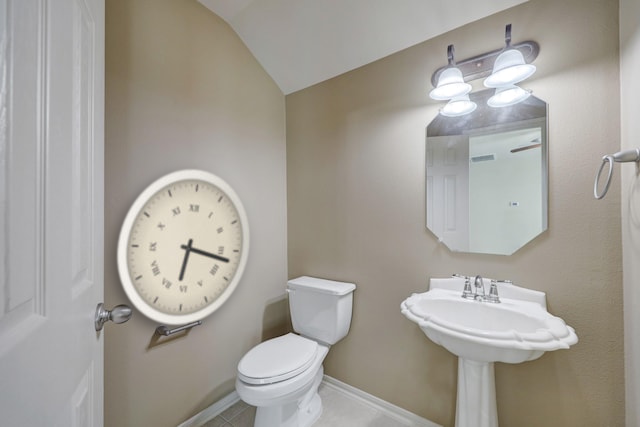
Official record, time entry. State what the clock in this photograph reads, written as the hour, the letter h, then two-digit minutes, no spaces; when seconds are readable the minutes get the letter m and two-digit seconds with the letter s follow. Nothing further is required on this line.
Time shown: 6h17
